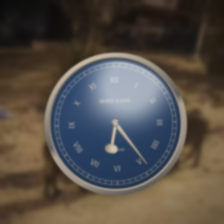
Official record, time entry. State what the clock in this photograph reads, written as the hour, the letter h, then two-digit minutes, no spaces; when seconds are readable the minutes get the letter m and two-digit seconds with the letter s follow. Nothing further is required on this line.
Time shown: 6h24
